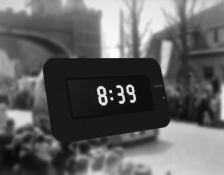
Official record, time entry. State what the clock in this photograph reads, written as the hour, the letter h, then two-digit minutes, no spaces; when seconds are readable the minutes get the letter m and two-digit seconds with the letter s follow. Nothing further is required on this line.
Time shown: 8h39
